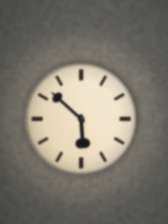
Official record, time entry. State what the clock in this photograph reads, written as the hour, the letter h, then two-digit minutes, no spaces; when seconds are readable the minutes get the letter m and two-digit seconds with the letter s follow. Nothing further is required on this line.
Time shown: 5h52
